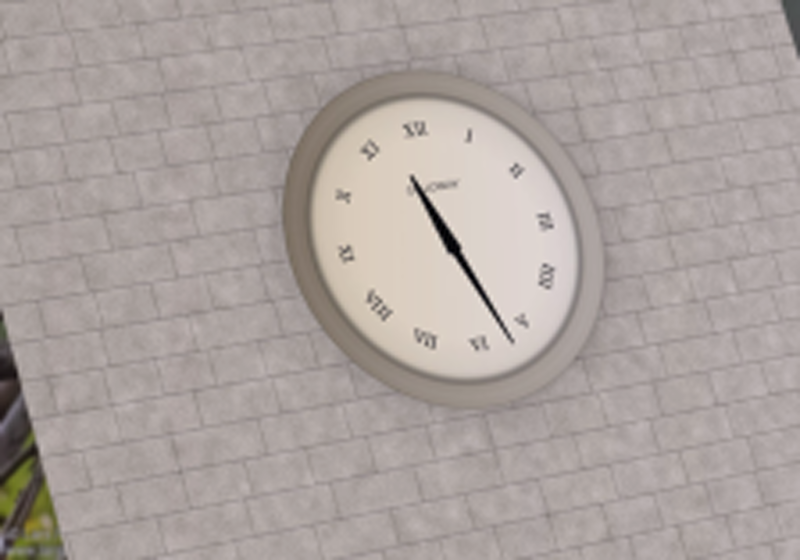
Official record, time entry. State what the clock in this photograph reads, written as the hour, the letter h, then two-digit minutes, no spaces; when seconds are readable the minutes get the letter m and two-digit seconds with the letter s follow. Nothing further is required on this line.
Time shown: 11h27
